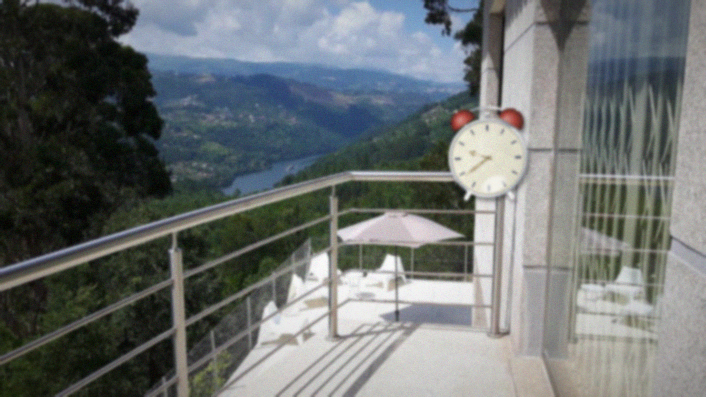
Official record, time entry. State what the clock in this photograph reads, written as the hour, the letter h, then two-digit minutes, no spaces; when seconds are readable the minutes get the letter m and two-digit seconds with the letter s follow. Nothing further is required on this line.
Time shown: 9h39
